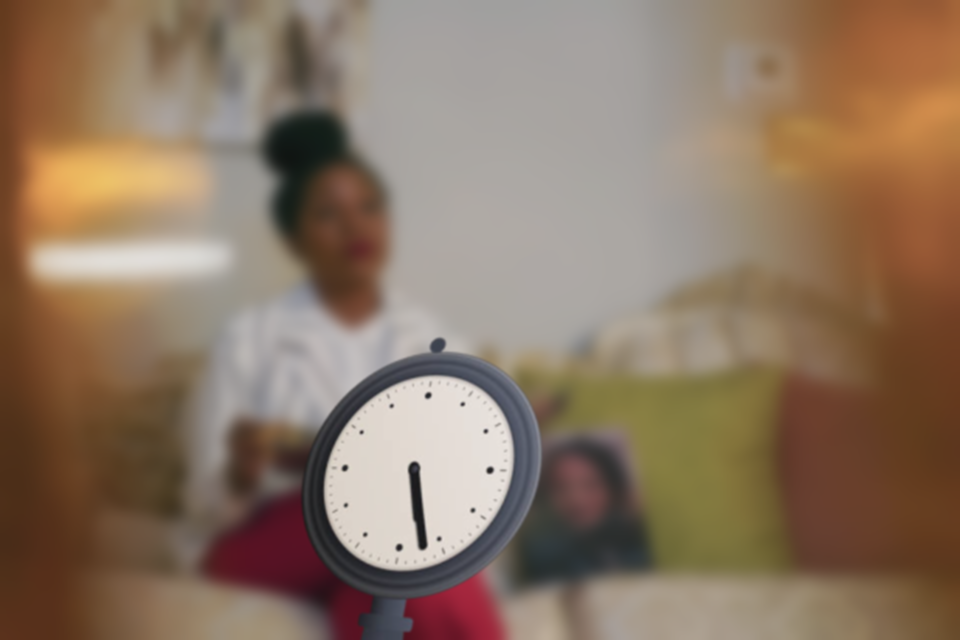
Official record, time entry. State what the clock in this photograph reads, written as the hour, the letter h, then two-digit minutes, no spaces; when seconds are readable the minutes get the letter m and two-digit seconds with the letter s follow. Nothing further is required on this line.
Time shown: 5h27
